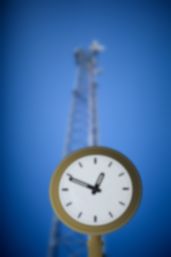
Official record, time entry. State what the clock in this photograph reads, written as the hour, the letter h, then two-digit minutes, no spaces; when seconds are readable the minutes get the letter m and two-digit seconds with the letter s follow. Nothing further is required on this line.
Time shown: 12h49
